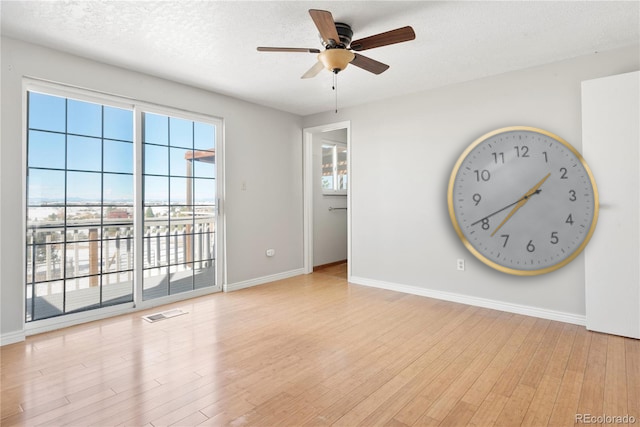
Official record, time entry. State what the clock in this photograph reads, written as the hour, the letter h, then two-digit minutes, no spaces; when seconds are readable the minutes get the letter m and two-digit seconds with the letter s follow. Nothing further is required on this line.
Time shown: 1h37m41s
